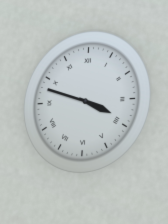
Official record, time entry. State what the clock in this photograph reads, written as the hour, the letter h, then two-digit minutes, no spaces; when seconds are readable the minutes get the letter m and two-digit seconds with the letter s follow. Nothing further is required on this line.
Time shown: 3h48
